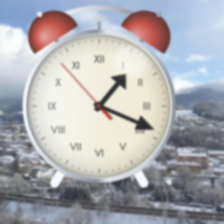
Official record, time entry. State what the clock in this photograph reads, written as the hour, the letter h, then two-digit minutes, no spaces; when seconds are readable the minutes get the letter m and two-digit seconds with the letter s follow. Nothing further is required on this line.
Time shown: 1h18m53s
